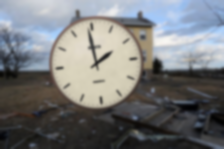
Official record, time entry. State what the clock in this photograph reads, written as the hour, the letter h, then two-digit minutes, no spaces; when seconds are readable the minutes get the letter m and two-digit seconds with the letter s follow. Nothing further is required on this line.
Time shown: 1h59
